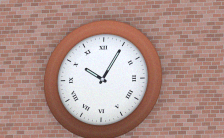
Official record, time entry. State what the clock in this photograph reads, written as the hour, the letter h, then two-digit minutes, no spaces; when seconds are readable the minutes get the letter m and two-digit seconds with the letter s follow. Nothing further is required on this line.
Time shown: 10h05
